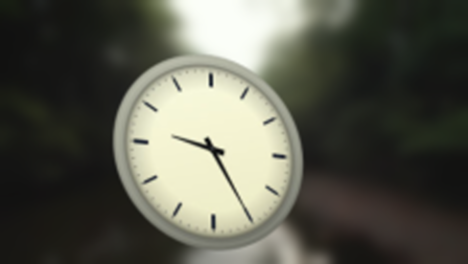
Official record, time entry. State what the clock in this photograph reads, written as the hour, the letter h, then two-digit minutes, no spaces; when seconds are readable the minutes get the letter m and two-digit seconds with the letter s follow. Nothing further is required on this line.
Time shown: 9h25
